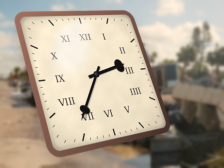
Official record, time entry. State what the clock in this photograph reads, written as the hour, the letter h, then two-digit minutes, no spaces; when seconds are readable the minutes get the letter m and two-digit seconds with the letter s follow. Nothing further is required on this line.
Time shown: 2h36
